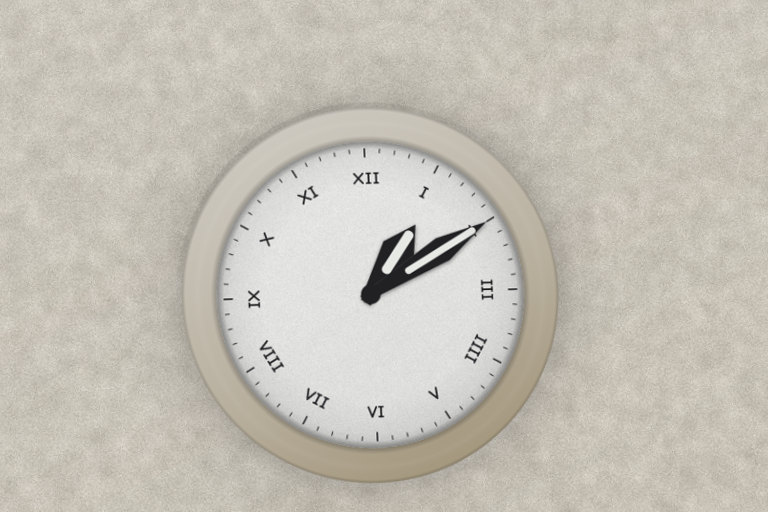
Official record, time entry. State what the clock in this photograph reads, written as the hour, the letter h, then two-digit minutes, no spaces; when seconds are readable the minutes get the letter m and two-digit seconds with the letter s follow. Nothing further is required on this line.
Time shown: 1h10
